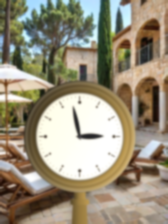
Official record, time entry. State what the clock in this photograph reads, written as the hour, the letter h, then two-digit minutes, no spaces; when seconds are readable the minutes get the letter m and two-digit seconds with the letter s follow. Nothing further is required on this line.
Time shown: 2h58
